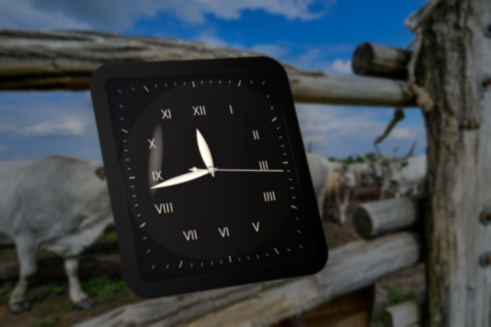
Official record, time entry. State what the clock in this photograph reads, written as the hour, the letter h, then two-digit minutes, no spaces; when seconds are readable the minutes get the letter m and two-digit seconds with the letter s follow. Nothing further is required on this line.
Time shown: 11h43m16s
